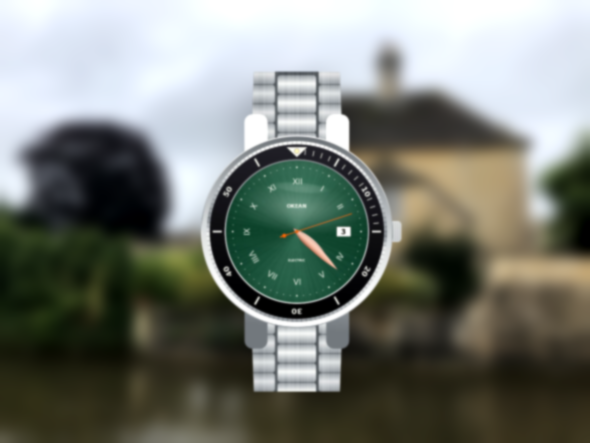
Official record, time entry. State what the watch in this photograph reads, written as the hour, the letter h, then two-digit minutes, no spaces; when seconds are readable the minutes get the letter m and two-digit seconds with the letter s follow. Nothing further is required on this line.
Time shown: 4h22m12s
